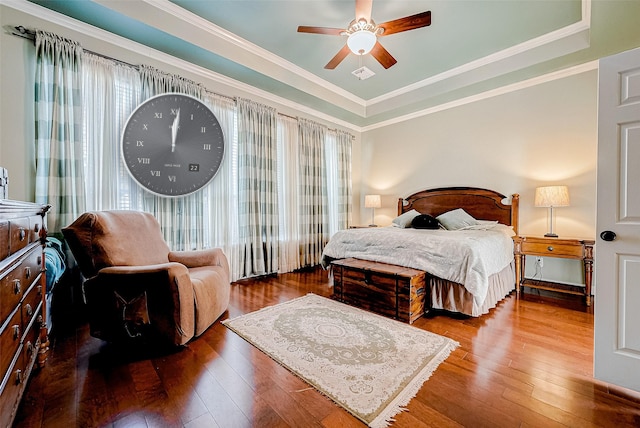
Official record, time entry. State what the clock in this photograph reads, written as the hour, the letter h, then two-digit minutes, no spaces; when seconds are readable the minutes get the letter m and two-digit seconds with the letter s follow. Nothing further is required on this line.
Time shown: 12h01
